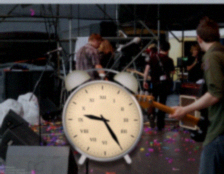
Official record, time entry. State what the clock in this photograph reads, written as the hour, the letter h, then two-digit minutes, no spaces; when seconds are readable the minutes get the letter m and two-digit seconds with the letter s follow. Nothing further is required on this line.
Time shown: 9h25
